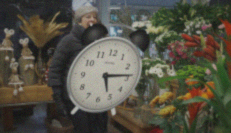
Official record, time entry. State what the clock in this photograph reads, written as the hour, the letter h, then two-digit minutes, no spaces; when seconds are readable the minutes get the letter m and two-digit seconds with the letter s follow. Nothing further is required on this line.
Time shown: 5h14
